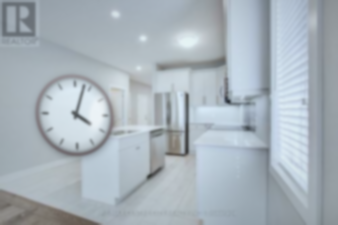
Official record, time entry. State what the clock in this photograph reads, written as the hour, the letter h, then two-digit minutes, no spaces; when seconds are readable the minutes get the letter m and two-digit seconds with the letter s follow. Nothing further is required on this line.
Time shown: 4h03
